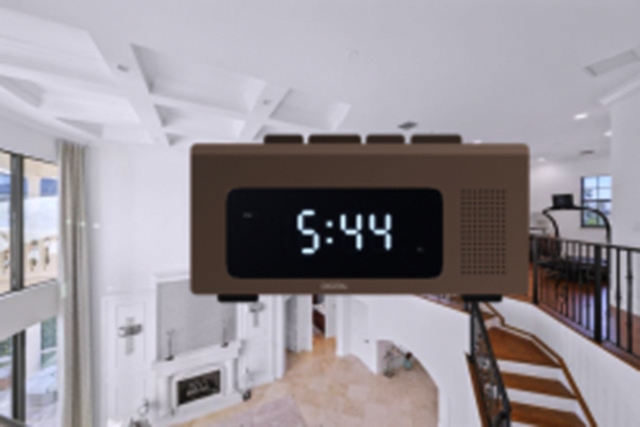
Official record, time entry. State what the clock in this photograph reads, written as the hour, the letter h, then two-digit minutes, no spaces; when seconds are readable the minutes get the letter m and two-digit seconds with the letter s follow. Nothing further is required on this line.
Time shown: 5h44
